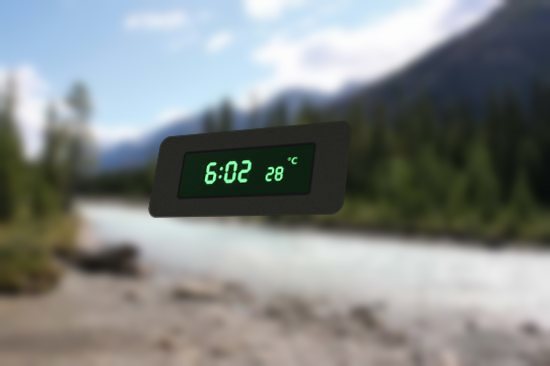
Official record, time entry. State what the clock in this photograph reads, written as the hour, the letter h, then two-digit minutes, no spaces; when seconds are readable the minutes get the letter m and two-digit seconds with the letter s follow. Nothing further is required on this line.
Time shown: 6h02
